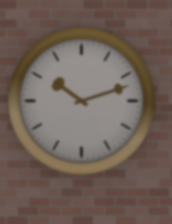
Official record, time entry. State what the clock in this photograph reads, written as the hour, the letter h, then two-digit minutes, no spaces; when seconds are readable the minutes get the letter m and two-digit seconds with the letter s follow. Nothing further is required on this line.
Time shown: 10h12
